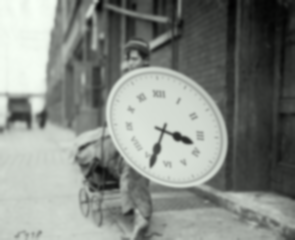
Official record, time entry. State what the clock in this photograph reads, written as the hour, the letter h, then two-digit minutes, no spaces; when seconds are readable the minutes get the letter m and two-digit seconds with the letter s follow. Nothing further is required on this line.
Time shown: 3h34
